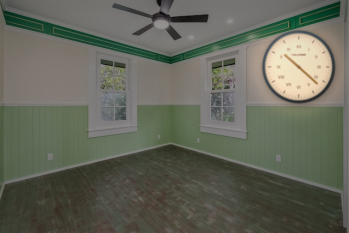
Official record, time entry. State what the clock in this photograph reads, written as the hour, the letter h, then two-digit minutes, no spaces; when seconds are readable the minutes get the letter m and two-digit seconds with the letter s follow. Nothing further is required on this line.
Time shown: 10h22
